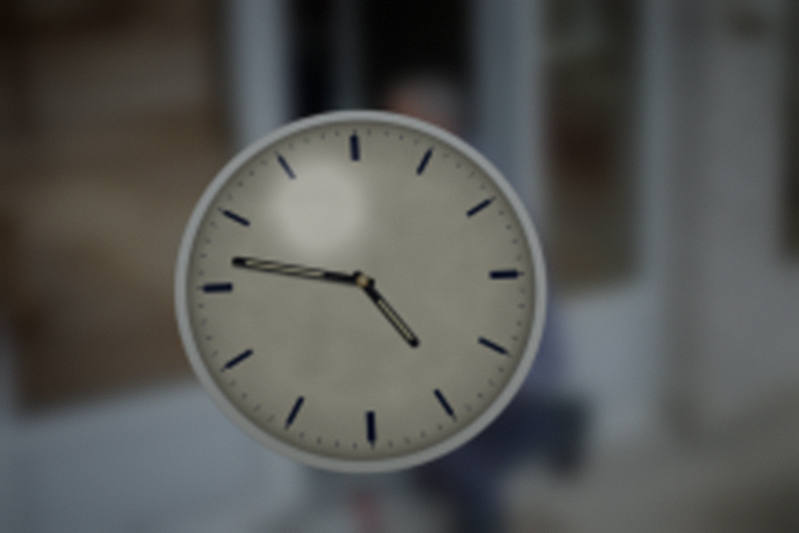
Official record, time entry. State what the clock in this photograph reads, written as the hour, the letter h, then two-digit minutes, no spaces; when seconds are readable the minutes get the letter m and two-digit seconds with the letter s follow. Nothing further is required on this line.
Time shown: 4h47
